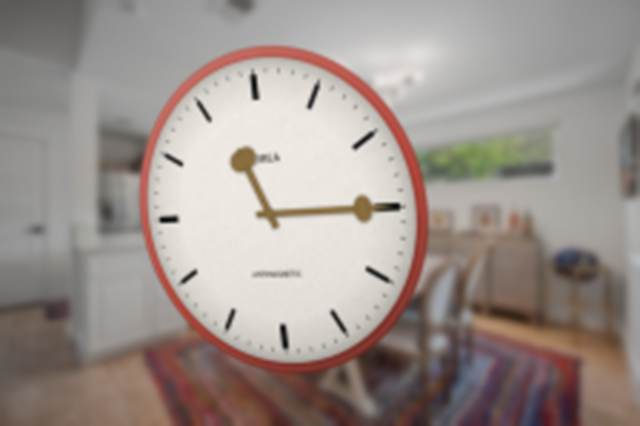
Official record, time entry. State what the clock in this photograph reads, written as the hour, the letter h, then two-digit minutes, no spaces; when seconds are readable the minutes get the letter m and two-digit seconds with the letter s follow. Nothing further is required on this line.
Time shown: 11h15
